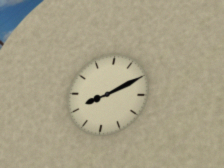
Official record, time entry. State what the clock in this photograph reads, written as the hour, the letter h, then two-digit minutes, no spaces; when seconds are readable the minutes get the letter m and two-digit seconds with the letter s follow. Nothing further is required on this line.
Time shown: 8h10
